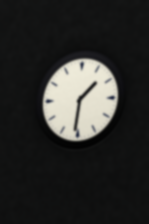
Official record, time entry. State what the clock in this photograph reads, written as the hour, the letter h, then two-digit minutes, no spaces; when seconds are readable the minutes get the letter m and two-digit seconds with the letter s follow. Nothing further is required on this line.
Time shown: 1h31
